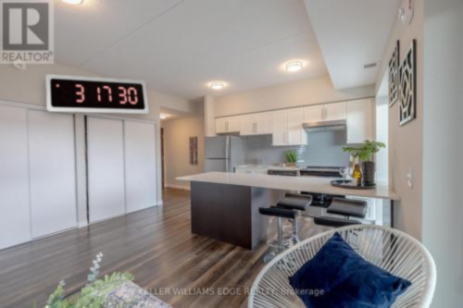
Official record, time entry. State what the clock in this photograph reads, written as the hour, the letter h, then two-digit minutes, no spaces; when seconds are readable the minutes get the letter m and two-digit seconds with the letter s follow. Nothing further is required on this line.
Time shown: 3h17m30s
